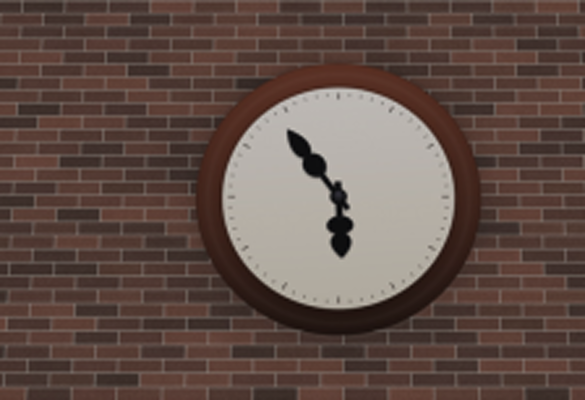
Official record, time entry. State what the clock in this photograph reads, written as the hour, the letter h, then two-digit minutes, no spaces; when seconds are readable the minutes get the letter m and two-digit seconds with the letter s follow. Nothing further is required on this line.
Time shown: 5h54
